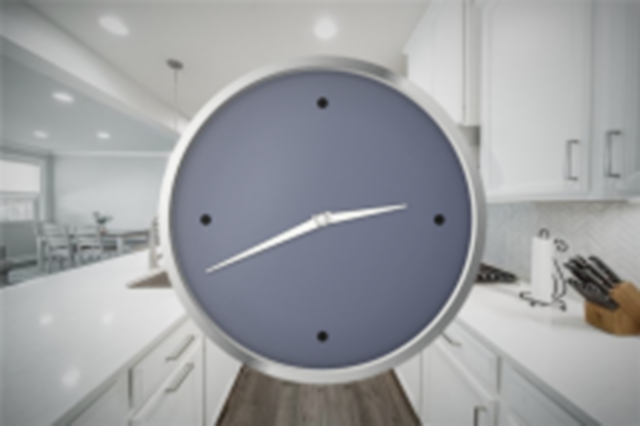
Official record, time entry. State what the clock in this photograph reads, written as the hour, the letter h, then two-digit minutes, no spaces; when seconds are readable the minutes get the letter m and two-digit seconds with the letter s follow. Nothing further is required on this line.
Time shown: 2h41
